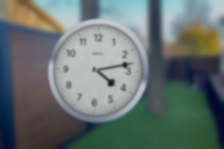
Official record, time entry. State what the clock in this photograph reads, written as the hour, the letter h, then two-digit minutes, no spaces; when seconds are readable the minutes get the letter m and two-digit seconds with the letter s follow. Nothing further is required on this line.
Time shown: 4h13
